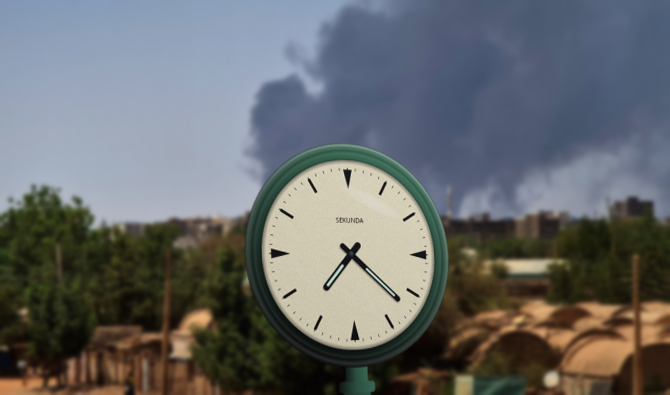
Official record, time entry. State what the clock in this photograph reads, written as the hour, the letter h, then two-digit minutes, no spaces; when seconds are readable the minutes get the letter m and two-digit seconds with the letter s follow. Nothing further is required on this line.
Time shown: 7h22
